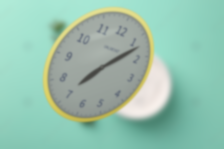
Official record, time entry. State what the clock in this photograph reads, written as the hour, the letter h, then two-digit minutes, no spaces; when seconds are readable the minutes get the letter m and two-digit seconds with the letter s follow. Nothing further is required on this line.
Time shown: 7h07
